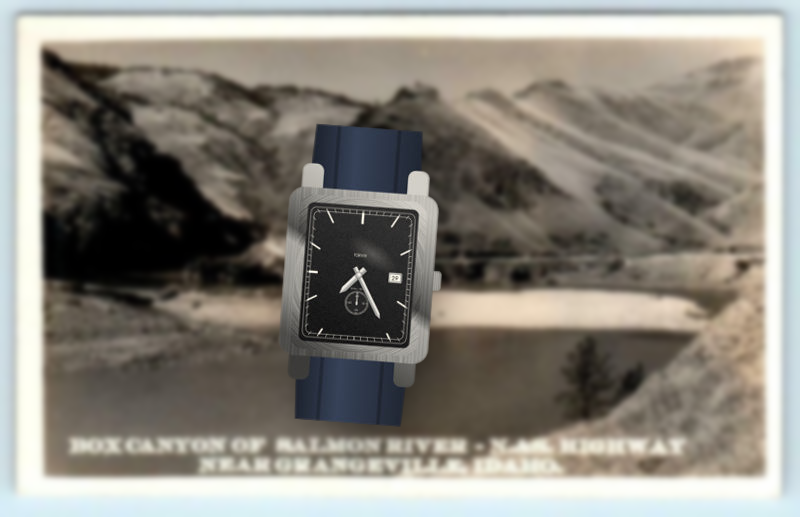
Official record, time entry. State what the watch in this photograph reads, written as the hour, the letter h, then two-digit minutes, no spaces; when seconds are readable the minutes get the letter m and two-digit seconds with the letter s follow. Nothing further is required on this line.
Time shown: 7h25
